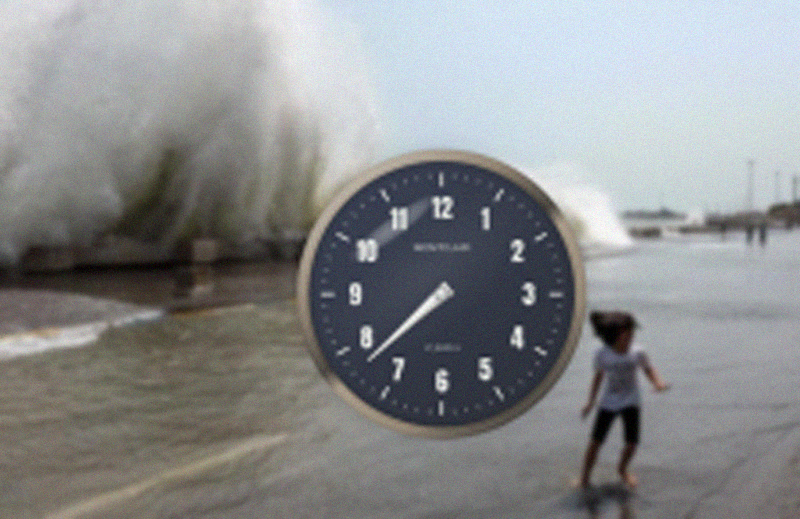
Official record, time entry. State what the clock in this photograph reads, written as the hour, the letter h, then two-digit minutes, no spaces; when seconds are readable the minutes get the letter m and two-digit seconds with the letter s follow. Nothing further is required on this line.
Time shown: 7h38
